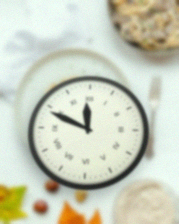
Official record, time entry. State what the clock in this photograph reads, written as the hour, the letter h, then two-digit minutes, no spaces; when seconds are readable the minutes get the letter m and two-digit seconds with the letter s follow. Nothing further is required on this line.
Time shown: 11h49
